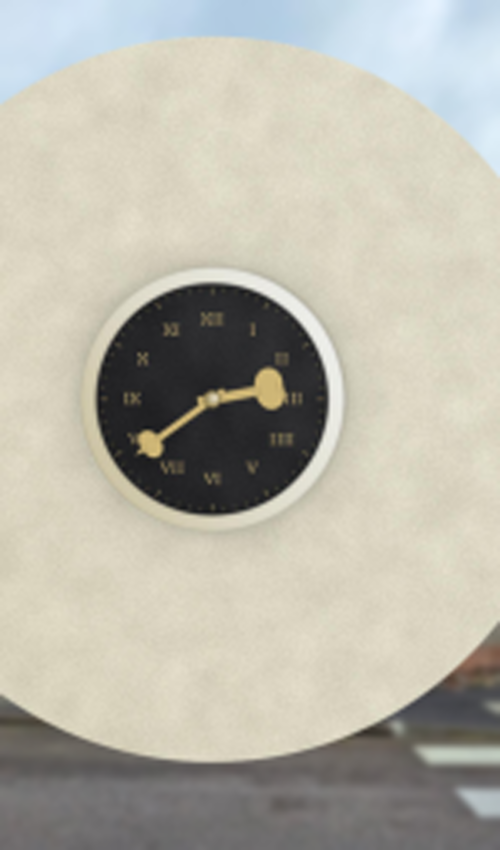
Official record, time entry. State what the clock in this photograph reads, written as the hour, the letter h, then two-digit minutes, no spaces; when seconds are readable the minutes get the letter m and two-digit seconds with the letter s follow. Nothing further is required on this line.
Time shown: 2h39
